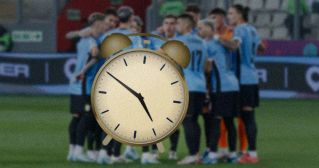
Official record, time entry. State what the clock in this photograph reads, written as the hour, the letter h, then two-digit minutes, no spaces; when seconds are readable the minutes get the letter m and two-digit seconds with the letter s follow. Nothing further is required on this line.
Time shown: 4h50
